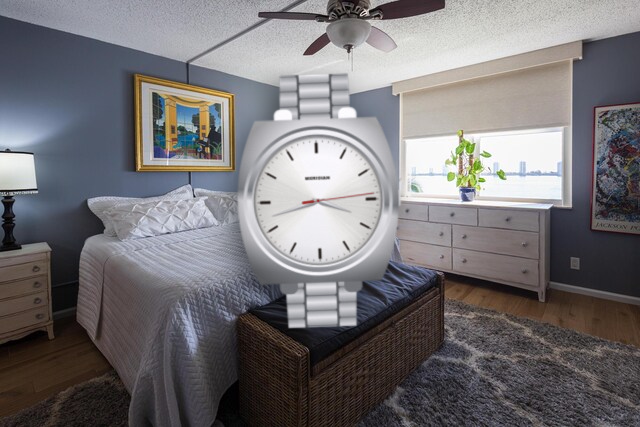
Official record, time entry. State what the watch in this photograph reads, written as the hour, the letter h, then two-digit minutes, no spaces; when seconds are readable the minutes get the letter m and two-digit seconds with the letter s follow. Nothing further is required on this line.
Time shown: 3h42m14s
